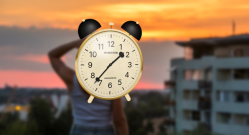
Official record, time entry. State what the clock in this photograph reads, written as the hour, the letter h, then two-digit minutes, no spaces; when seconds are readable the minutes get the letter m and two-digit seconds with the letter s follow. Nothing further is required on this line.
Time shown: 1h37
